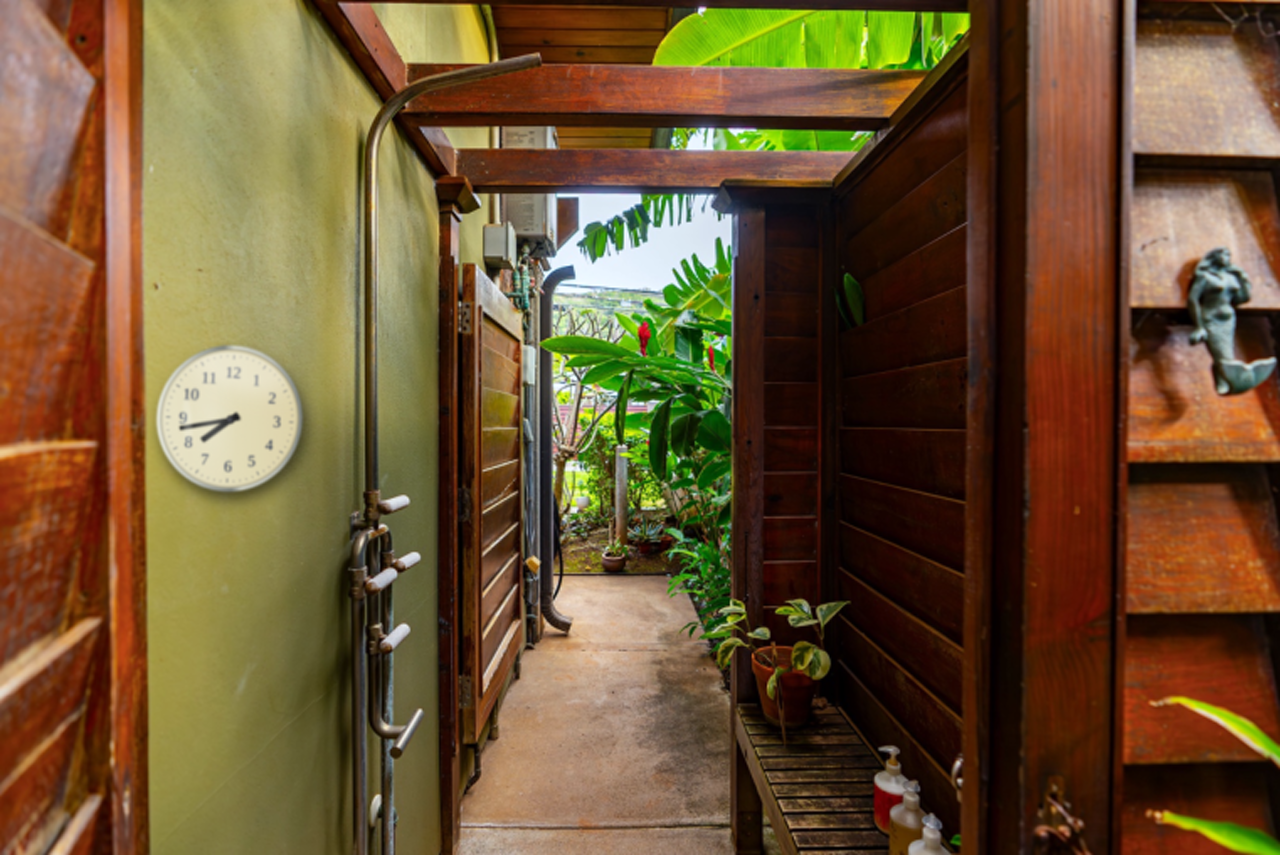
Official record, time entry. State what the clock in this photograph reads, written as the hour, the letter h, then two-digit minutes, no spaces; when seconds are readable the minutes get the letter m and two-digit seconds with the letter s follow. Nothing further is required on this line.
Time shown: 7h43
